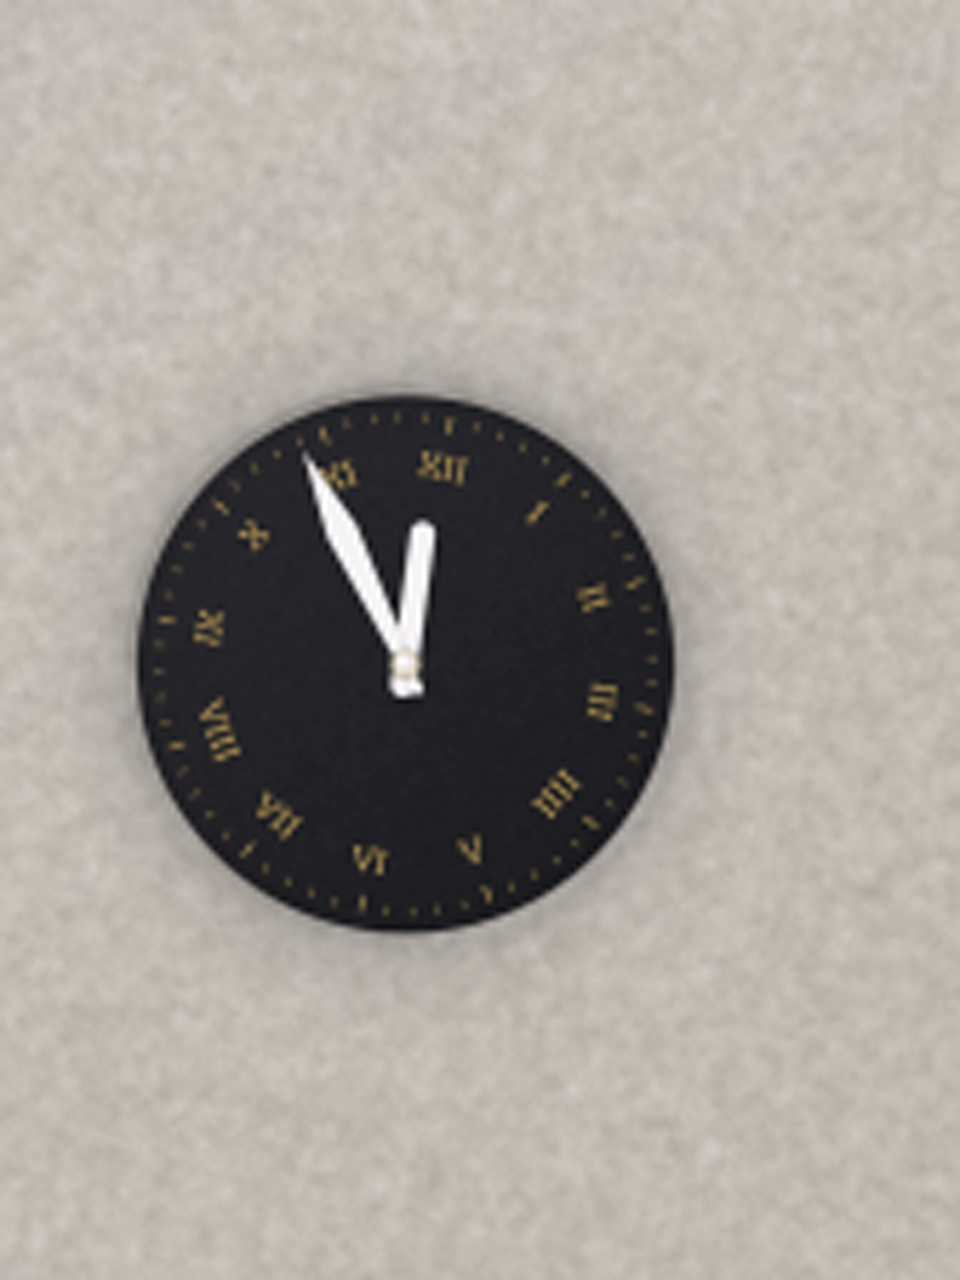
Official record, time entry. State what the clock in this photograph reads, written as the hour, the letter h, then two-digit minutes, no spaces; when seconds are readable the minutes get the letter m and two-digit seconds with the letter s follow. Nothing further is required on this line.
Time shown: 11h54
